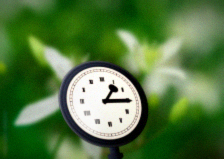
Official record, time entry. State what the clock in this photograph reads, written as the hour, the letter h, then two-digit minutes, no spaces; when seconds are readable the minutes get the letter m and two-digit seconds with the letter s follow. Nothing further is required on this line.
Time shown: 1h15
